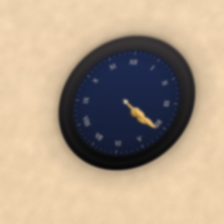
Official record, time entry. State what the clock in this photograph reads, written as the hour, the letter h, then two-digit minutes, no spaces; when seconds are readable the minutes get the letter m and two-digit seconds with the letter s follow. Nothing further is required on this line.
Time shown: 4h21
